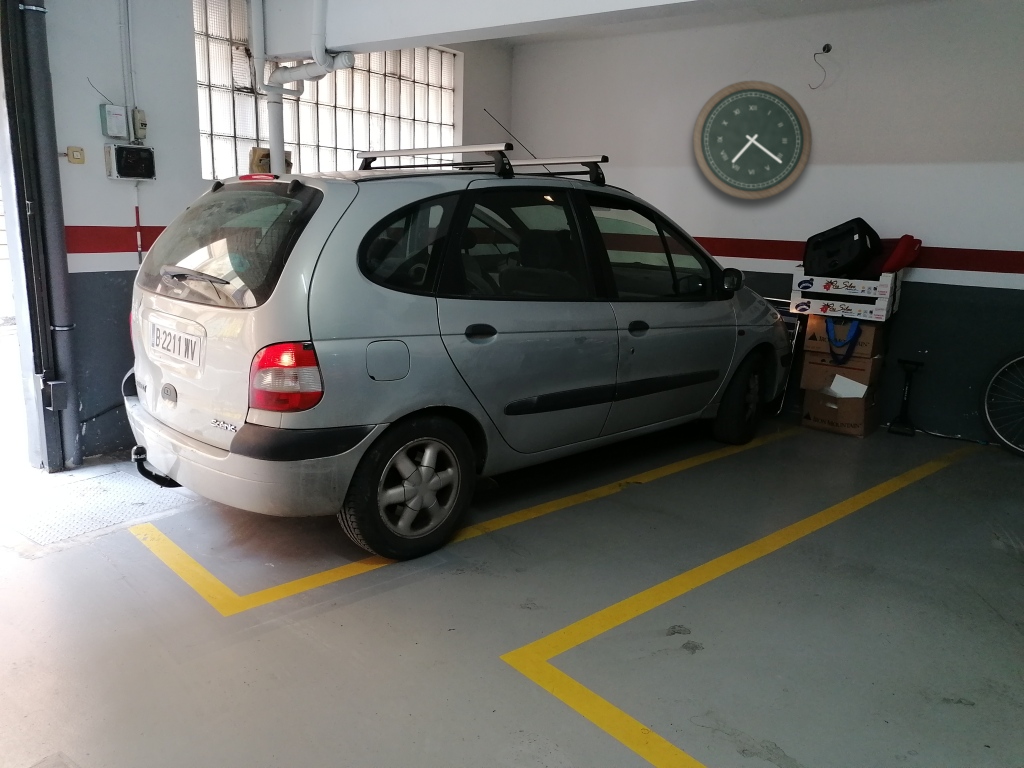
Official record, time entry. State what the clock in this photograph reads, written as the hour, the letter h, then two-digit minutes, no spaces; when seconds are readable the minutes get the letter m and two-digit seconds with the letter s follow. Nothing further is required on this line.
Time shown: 7h21
